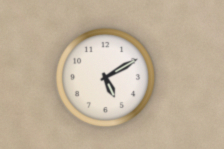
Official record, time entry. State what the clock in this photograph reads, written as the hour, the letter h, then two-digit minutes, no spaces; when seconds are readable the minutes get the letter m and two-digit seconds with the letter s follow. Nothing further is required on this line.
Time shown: 5h10
